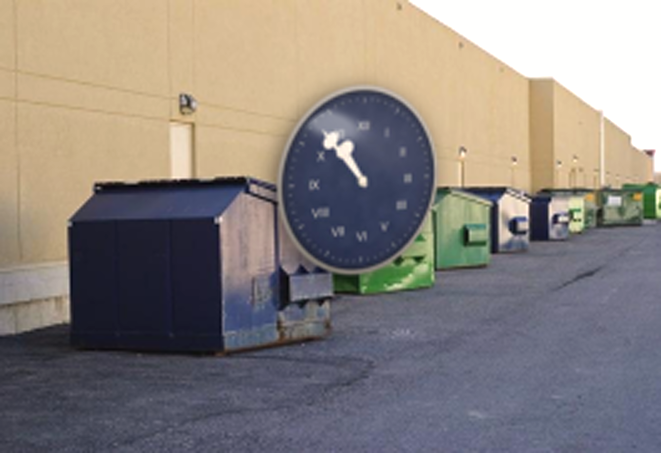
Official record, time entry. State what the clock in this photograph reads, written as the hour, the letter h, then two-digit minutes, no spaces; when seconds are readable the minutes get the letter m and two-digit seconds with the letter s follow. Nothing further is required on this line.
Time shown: 10h53
